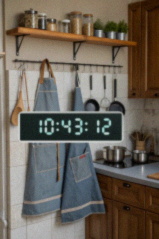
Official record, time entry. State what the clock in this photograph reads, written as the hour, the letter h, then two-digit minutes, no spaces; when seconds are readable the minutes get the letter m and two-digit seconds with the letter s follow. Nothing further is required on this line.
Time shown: 10h43m12s
